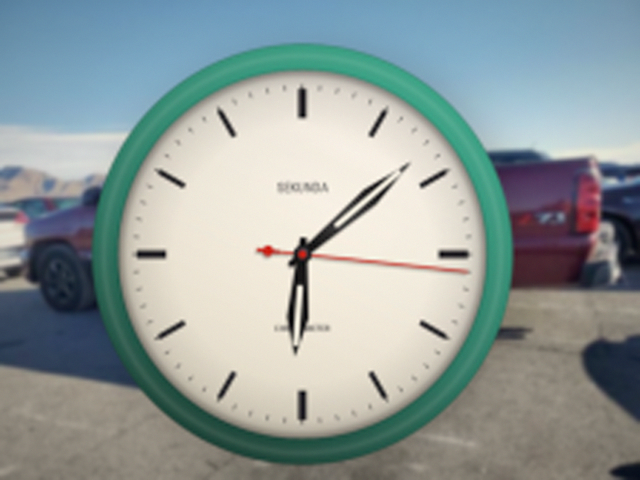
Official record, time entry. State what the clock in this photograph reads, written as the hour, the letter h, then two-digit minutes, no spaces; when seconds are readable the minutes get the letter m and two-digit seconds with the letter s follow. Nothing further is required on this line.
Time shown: 6h08m16s
